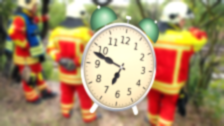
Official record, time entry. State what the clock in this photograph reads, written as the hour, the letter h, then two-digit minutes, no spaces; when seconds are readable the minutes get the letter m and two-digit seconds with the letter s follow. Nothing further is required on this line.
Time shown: 6h48
